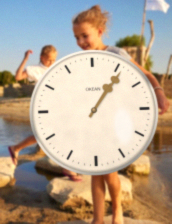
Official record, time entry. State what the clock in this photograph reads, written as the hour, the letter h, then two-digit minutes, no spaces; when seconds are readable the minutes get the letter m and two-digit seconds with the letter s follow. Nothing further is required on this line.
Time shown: 1h06
